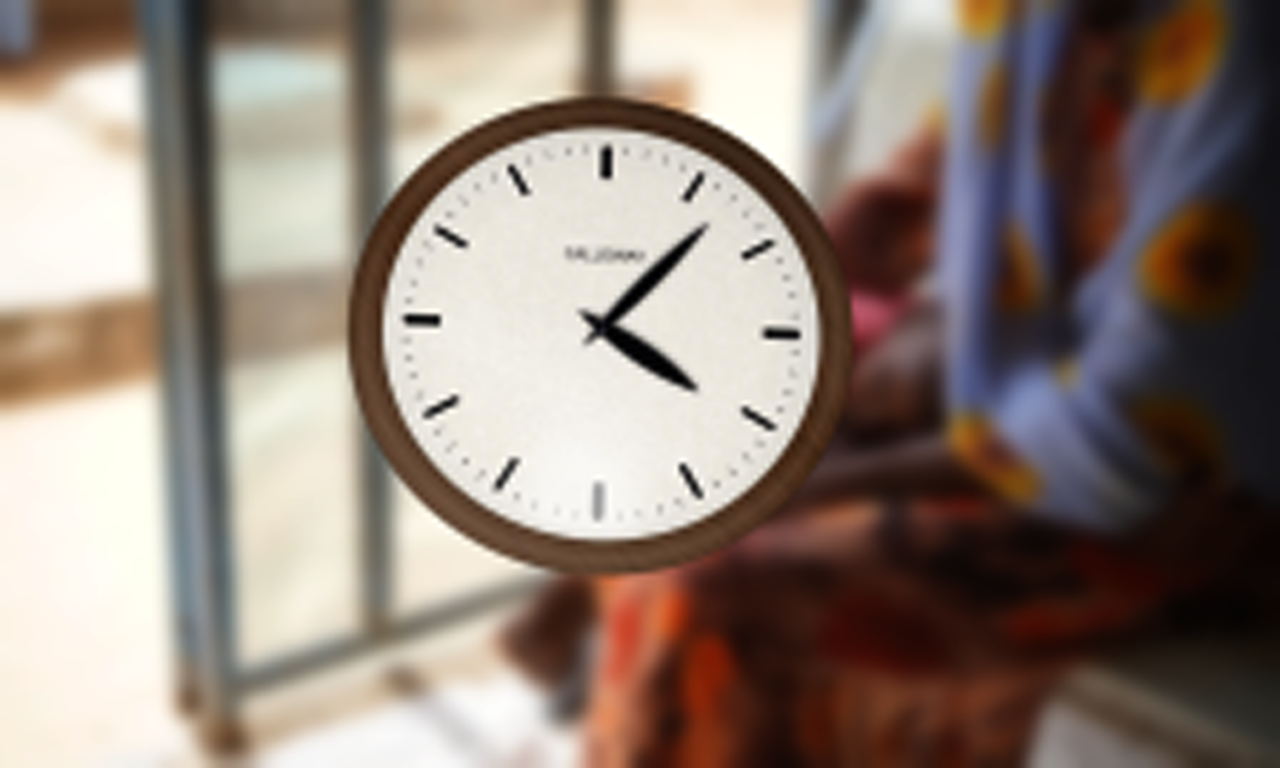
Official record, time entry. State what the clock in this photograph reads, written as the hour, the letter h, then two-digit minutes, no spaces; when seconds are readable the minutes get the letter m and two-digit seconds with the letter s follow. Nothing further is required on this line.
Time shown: 4h07
